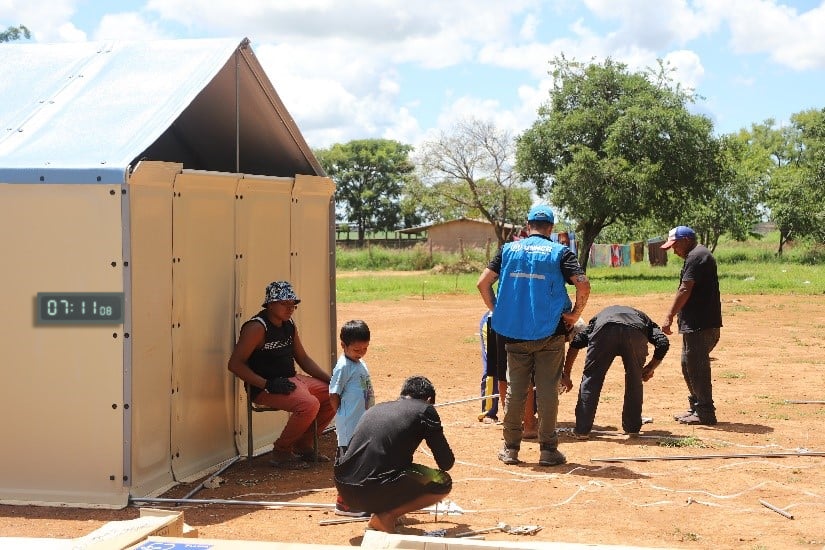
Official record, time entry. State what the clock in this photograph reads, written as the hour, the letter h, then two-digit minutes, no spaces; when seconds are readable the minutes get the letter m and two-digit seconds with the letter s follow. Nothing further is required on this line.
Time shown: 7h11
